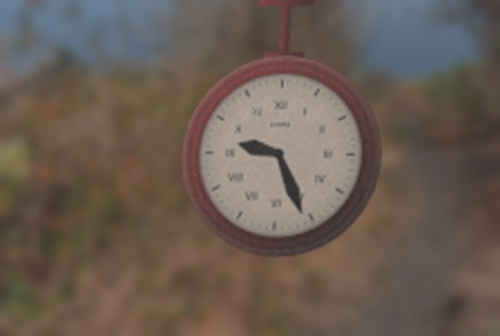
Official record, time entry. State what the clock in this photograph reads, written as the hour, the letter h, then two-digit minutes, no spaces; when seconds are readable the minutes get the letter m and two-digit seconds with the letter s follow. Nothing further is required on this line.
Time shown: 9h26
